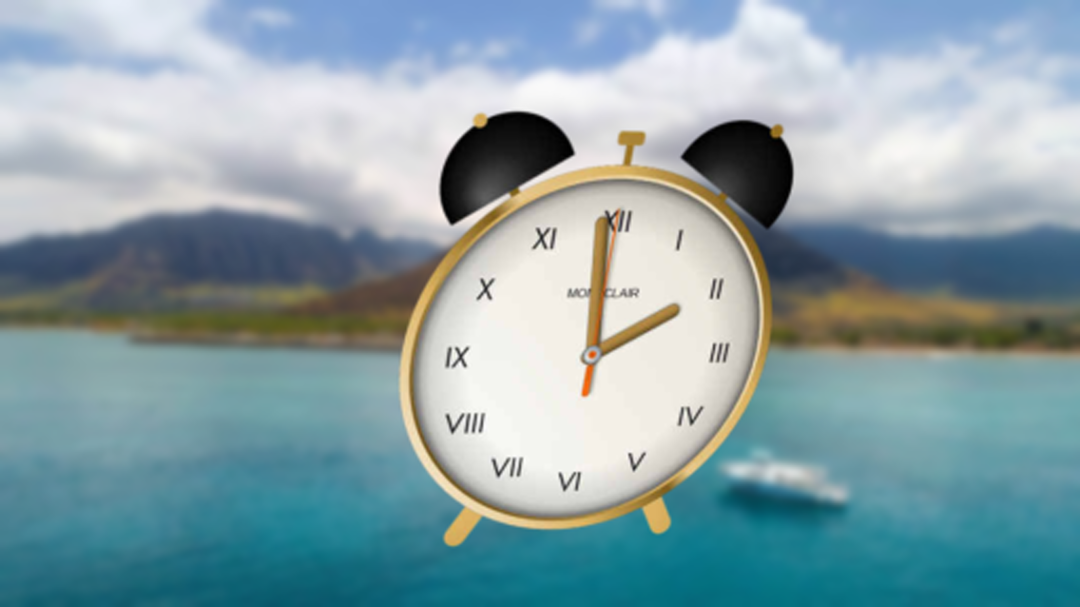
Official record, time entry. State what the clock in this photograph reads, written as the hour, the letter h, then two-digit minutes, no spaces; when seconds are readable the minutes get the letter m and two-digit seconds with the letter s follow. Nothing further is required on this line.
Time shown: 1h59m00s
